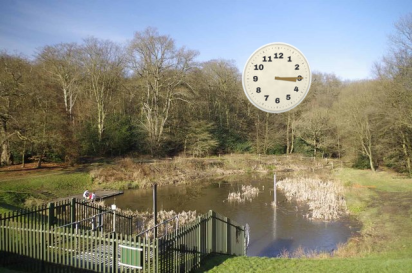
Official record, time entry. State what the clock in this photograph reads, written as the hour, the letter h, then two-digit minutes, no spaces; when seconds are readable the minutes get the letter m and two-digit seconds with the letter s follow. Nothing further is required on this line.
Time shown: 3h15
